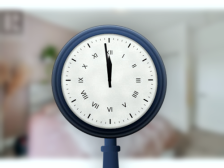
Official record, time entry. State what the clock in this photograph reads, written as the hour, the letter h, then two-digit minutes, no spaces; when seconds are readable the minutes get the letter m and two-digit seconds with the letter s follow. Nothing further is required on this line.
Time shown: 11h59
